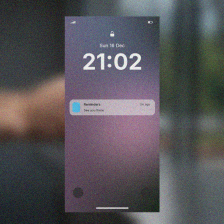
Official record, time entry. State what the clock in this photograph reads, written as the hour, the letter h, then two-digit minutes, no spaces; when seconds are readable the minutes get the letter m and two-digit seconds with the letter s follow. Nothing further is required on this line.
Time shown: 21h02
